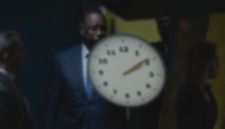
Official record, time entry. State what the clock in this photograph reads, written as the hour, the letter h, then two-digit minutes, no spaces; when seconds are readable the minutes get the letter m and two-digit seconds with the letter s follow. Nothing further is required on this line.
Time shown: 2h09
